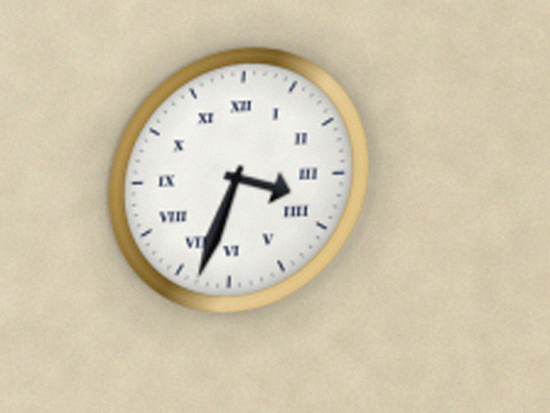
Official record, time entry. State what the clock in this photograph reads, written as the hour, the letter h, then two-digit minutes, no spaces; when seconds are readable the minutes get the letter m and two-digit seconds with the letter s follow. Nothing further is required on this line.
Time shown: 3h33
